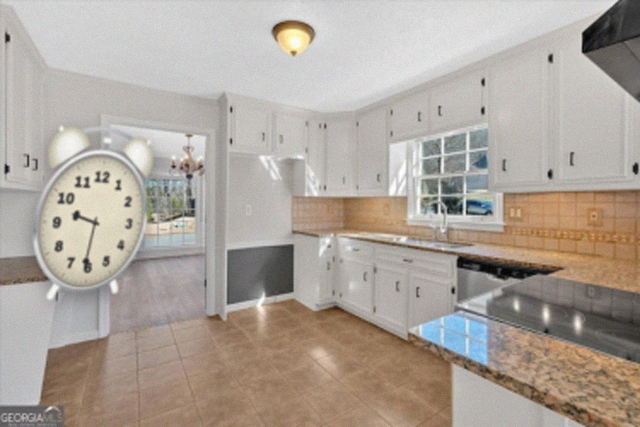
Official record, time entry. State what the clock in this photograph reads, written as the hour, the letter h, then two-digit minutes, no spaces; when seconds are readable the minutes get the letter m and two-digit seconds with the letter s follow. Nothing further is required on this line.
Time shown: 9h31
